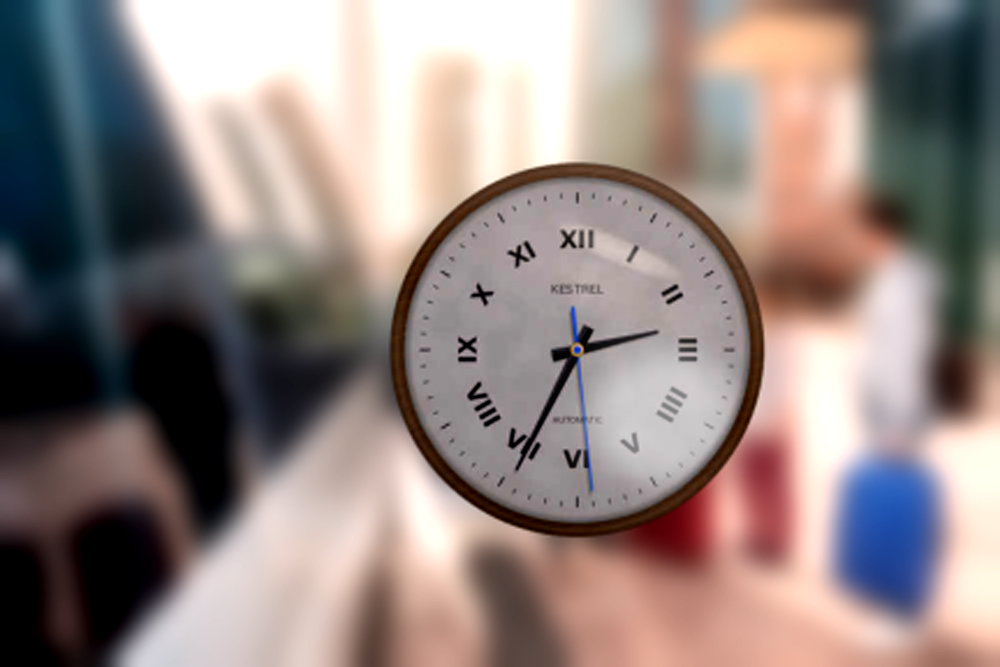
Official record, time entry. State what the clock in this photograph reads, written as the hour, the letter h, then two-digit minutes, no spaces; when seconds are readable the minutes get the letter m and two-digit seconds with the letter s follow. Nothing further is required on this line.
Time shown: 2h34m29s
